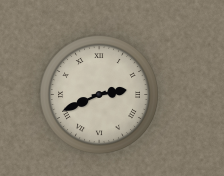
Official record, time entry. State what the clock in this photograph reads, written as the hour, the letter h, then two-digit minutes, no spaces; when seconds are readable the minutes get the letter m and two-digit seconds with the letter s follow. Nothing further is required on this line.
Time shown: 2h41
